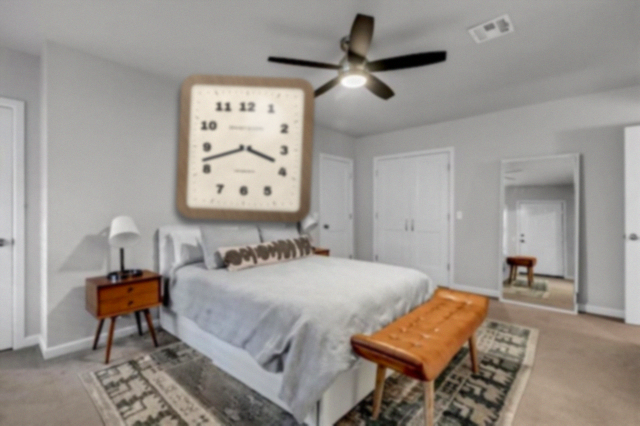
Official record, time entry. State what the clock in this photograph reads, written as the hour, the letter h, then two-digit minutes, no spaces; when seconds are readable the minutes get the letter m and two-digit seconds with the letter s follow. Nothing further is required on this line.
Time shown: 3h42
